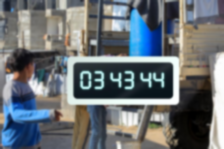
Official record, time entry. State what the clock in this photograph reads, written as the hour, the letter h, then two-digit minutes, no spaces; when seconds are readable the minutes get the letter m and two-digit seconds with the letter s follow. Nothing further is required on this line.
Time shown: 3h43m44s
